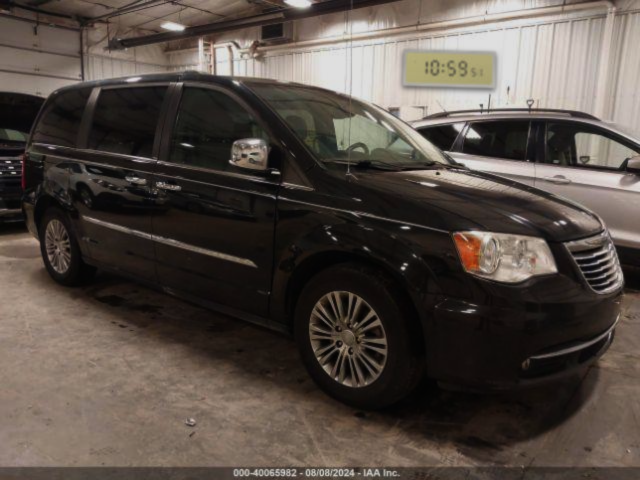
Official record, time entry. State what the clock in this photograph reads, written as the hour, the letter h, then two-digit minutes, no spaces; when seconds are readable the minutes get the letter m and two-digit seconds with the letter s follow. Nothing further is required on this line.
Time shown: 10h59
